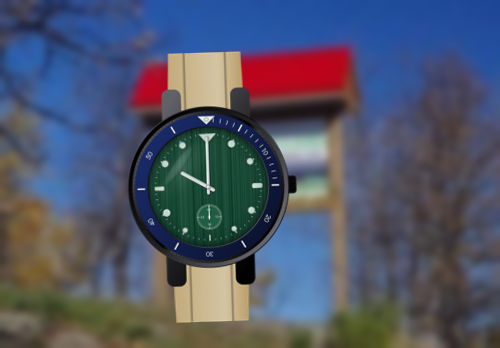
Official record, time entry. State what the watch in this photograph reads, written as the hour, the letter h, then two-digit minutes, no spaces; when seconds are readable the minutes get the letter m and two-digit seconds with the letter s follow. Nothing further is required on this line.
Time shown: 10h00
